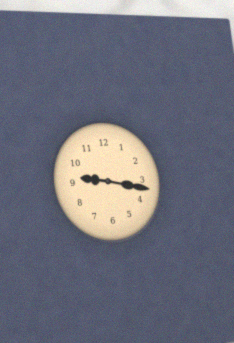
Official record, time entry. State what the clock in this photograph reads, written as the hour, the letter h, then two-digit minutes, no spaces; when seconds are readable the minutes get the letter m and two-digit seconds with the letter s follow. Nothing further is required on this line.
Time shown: 9h17
